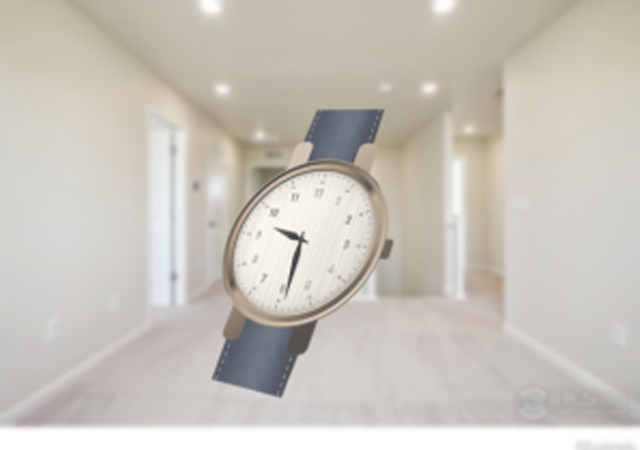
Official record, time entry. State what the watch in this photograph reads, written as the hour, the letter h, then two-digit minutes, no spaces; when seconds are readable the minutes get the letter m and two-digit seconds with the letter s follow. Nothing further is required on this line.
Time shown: 9h29
